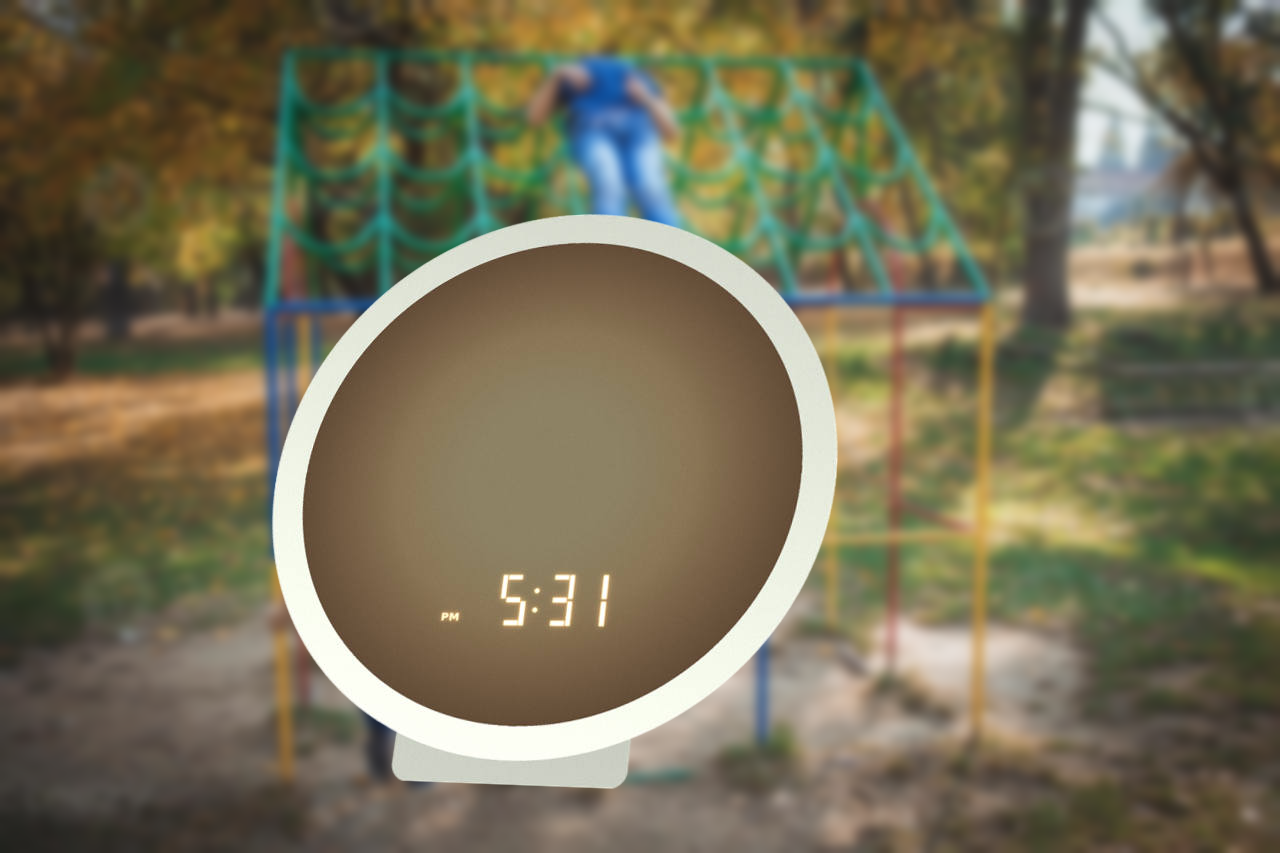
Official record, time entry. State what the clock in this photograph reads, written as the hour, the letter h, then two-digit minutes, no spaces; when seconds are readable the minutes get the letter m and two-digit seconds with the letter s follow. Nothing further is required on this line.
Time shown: 5h31
